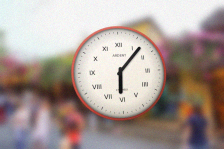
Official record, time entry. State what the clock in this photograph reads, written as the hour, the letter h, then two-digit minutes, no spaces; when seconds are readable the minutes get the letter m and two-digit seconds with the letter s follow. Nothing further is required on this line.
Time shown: 6h07
